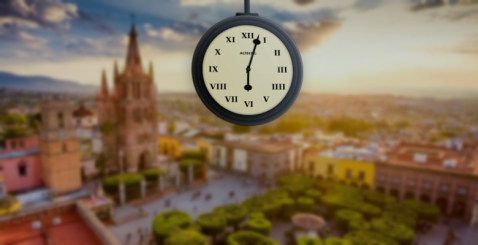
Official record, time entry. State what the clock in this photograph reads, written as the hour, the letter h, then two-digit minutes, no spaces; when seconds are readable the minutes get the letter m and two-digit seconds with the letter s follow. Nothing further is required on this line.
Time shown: 6h03
